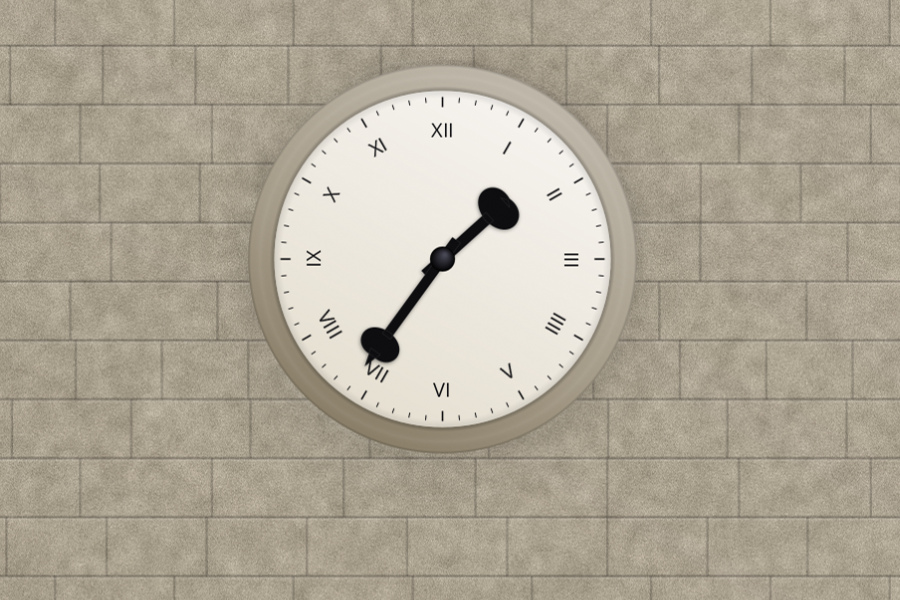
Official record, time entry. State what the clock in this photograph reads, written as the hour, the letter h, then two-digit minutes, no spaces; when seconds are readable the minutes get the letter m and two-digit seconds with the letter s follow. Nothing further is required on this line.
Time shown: 1h36
